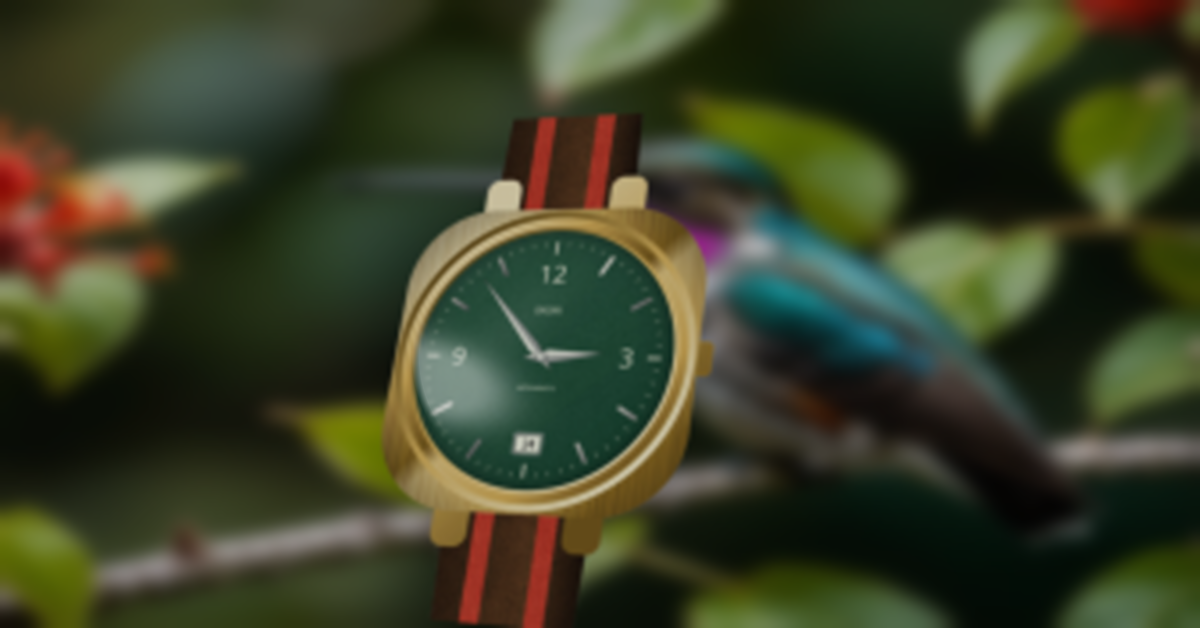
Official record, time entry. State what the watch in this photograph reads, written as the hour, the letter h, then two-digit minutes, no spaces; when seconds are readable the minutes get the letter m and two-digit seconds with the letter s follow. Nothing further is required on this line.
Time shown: 2h53
